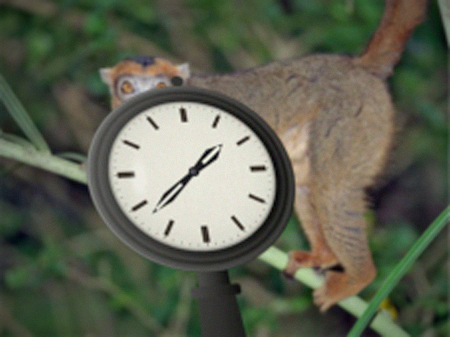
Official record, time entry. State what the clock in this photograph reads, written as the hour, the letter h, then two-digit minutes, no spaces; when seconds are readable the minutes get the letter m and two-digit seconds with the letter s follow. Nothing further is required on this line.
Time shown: 1h38
